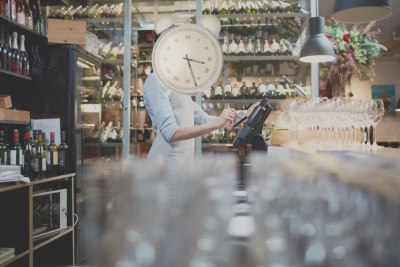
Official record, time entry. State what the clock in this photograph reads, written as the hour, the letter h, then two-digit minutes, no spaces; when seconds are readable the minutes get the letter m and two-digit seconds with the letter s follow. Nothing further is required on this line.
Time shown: 3h27
